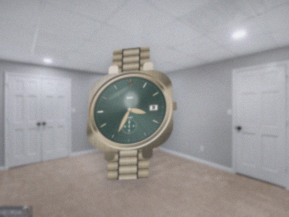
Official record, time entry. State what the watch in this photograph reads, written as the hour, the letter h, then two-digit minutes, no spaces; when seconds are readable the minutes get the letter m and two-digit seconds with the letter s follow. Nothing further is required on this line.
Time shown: 3h34
